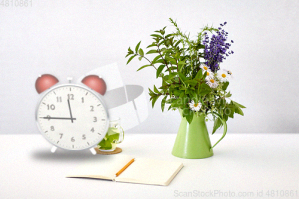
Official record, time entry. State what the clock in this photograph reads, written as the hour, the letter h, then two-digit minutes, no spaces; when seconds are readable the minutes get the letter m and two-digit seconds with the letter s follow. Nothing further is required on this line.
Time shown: 11h45
